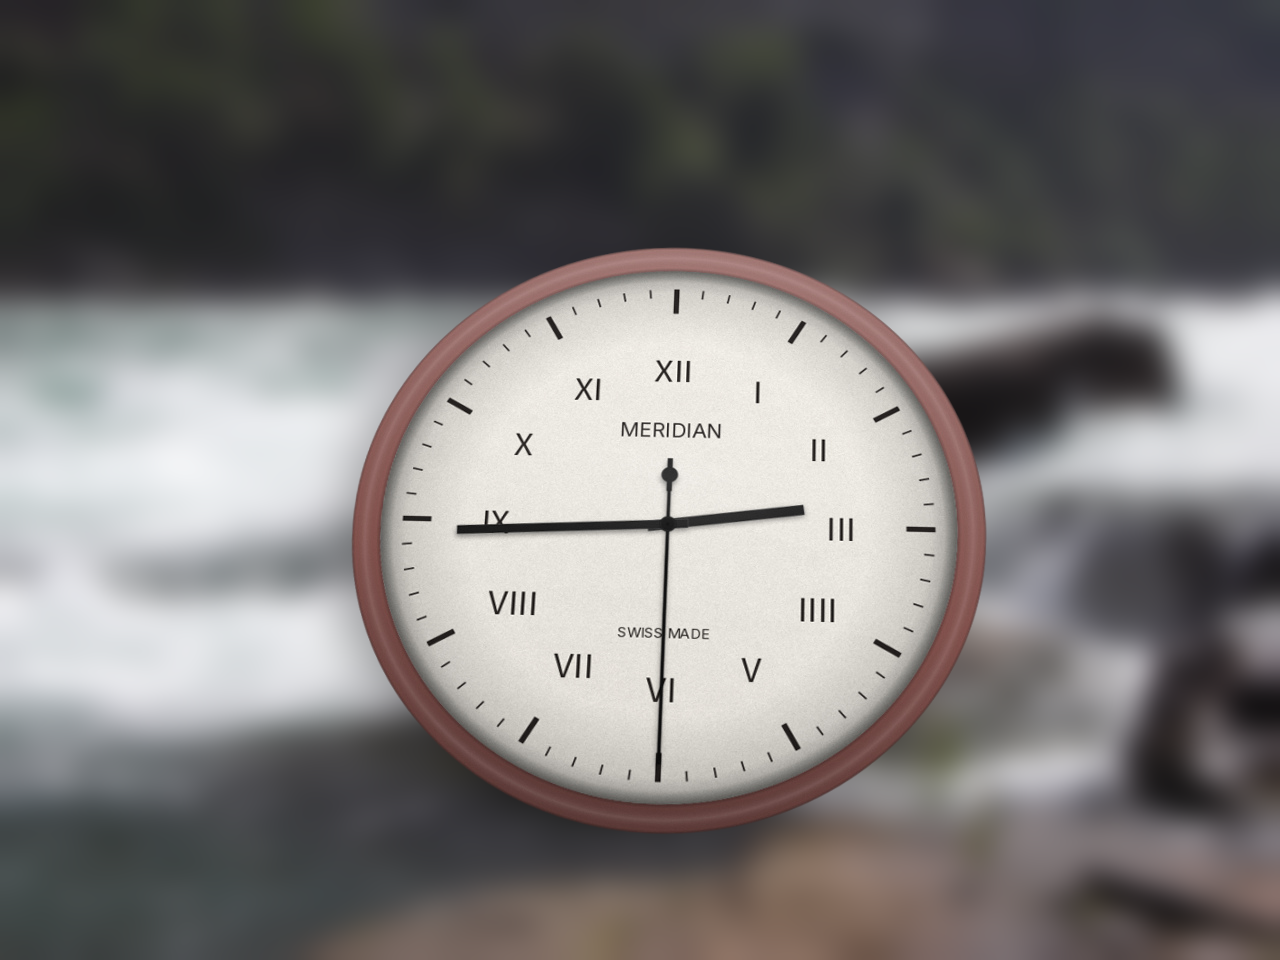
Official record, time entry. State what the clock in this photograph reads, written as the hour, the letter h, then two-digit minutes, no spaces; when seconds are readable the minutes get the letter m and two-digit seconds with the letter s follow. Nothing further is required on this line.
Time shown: 2h44m30s
